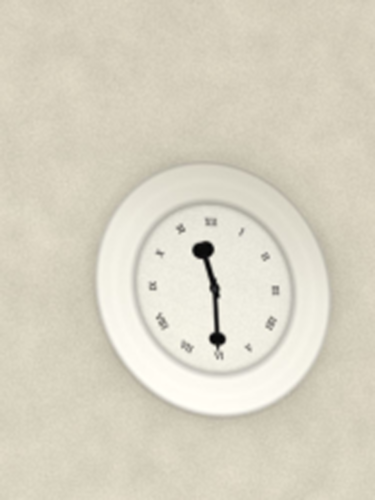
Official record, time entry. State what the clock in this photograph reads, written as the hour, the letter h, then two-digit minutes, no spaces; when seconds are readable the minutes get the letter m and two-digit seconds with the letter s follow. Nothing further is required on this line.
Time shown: 11h30
